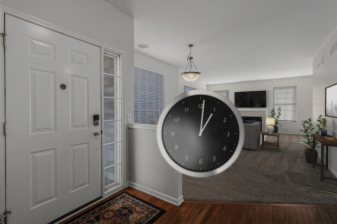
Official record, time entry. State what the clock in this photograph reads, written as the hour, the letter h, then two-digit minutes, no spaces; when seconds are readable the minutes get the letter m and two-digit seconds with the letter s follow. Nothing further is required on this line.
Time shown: 1h01
